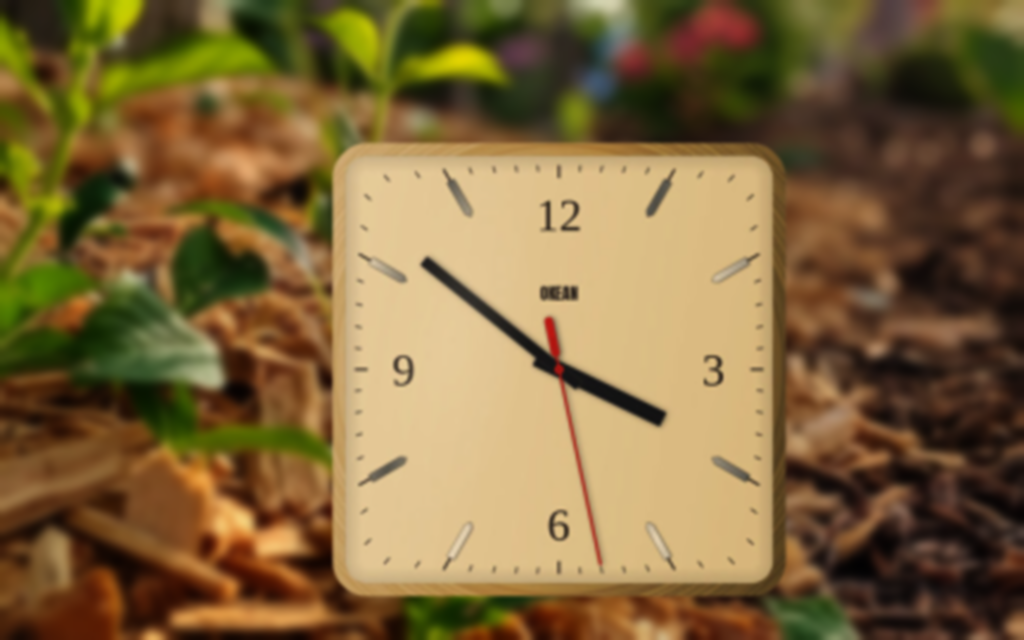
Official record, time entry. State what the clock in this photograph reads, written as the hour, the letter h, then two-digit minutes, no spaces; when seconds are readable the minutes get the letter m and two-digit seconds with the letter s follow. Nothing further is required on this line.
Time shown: 3h51m28s
